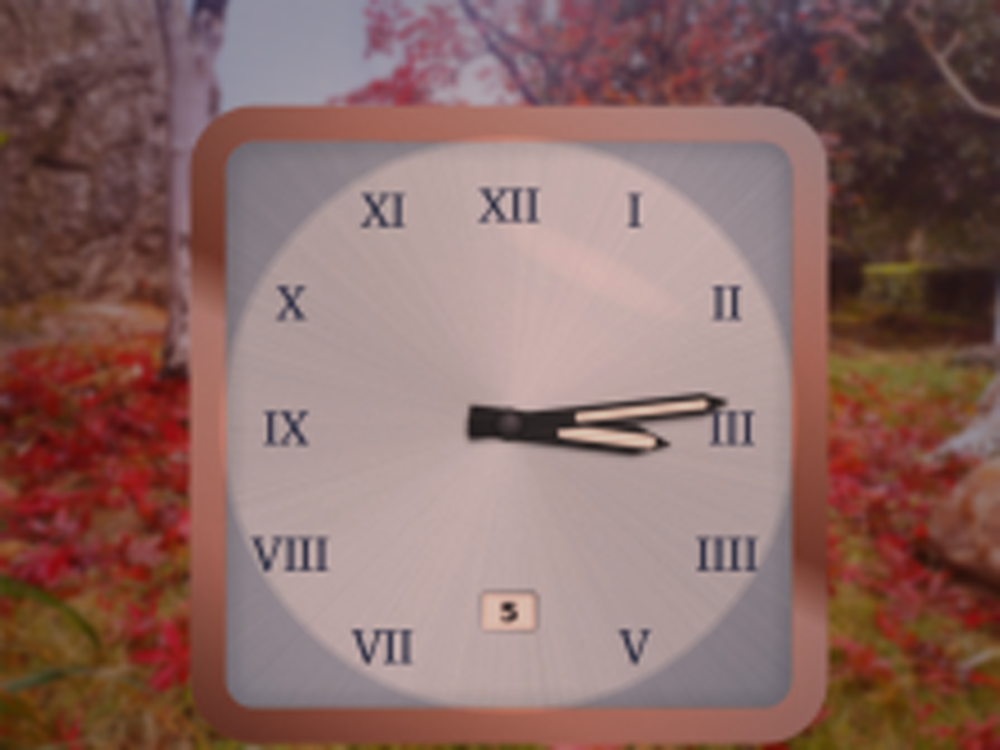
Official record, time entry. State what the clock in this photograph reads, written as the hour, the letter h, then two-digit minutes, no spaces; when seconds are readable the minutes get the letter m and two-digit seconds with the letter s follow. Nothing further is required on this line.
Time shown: 3h14
